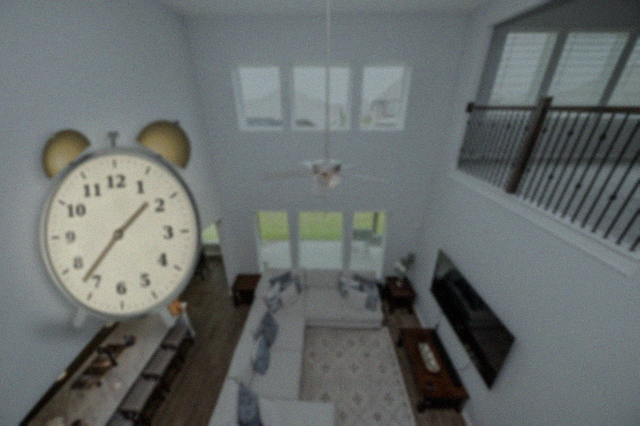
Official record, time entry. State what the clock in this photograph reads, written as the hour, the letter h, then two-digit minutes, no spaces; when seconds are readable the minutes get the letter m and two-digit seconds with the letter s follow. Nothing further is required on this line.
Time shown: 1h37
